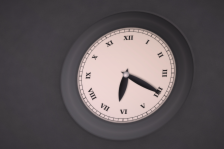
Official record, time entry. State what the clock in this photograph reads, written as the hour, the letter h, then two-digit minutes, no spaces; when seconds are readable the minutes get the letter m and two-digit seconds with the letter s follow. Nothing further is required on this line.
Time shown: 6h20
